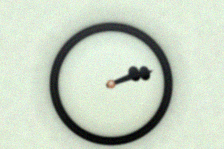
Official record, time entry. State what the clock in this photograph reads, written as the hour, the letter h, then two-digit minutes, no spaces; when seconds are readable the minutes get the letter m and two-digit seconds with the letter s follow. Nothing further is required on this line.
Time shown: 2h12
